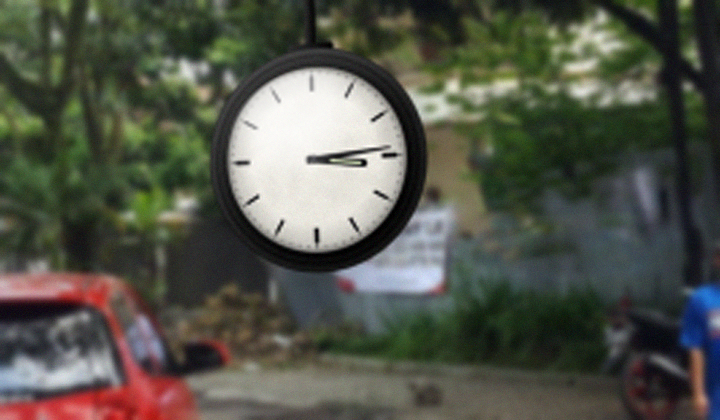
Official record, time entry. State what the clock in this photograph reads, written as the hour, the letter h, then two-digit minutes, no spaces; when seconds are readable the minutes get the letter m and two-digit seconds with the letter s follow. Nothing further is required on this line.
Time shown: 3h14
